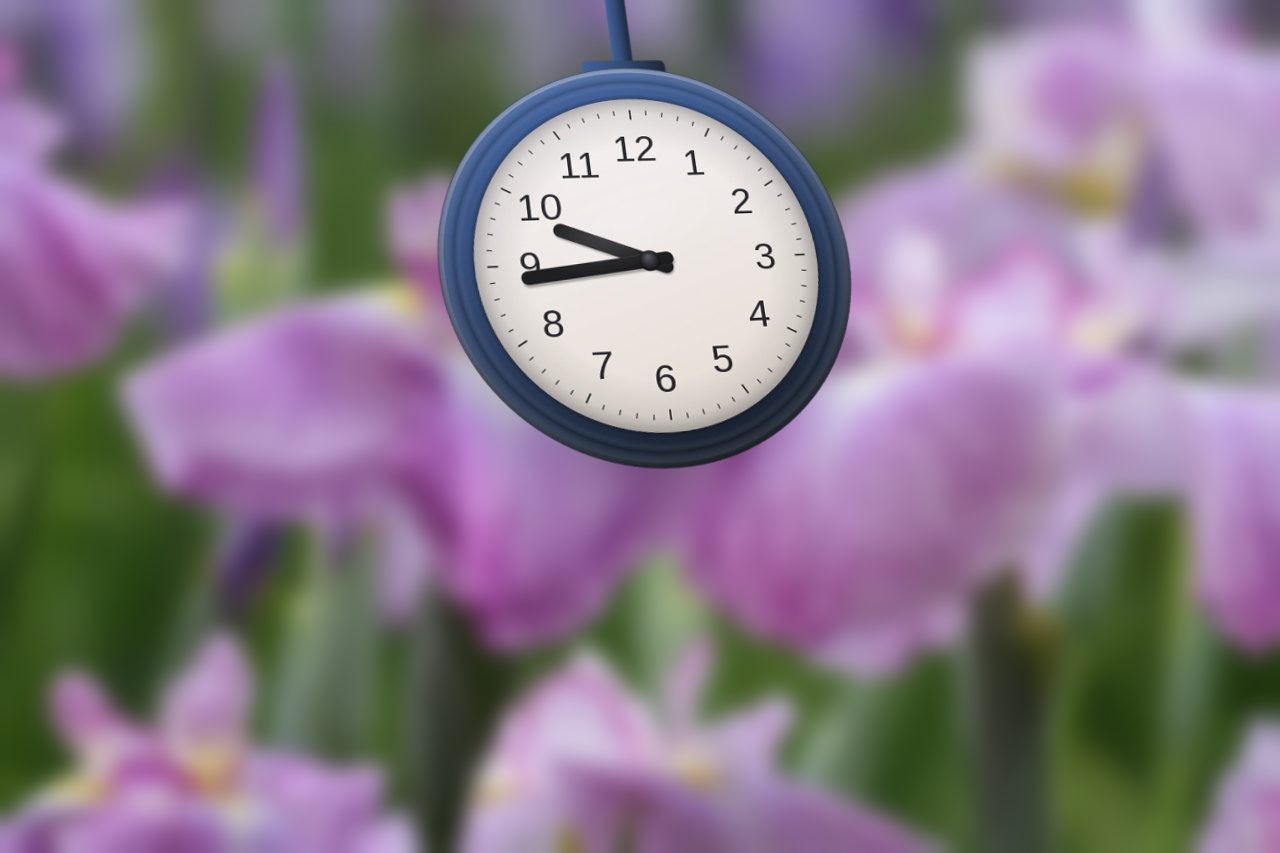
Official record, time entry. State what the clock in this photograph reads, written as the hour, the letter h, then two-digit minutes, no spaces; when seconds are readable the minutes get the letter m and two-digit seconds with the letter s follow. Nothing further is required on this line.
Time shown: 9h44
